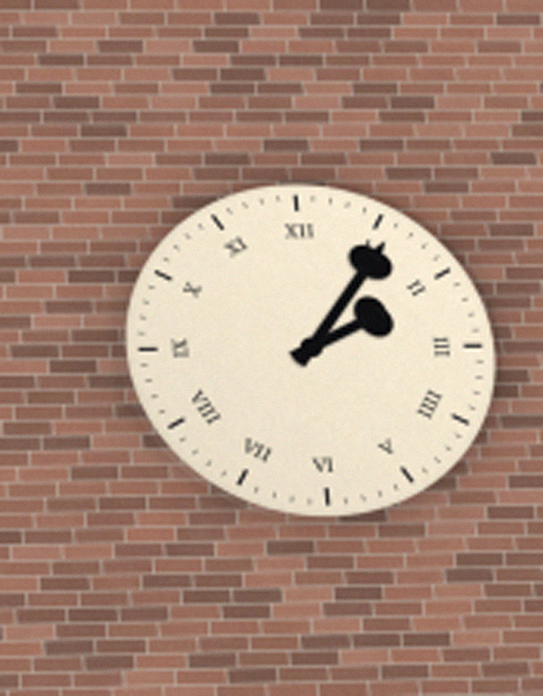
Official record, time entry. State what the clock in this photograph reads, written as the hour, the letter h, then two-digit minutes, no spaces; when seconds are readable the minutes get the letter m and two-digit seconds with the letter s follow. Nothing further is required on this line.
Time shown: 2h06
